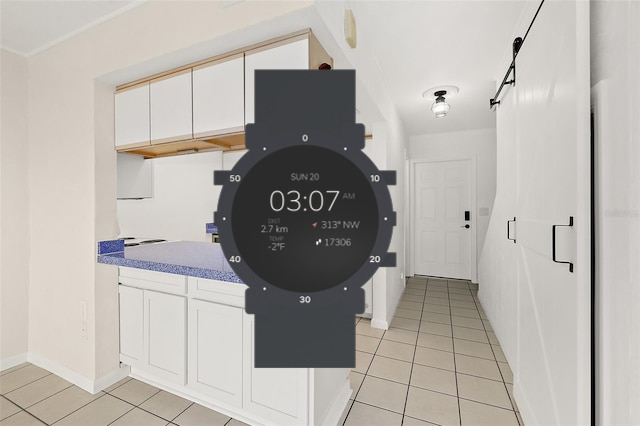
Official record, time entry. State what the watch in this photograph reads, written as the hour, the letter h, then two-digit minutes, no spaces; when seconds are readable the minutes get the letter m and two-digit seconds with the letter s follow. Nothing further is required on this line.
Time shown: 3h07
